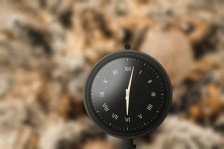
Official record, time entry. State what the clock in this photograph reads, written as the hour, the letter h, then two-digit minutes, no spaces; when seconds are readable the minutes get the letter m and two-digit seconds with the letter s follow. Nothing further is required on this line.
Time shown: 6h02
